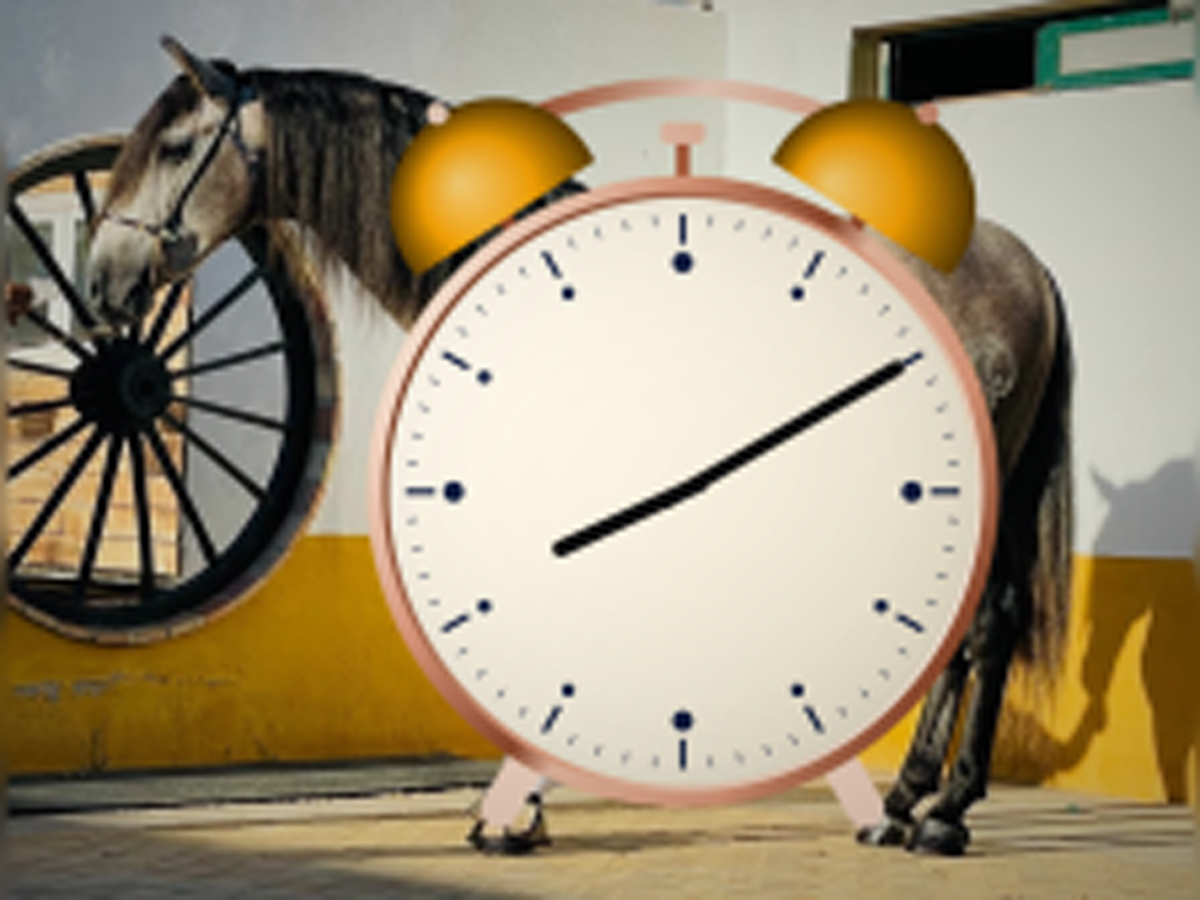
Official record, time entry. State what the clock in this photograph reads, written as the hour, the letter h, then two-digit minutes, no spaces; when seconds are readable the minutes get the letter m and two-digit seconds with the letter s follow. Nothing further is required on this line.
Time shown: 8h10
